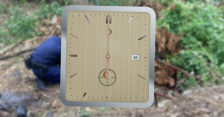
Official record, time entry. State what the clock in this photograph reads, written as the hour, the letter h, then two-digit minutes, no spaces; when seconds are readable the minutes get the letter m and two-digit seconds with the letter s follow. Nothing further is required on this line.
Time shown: 6h00
